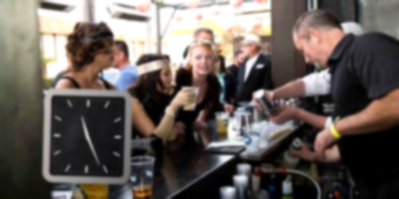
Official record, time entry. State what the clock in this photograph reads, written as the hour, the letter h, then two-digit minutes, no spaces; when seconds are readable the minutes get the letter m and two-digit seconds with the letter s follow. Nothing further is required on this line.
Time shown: 11h26
